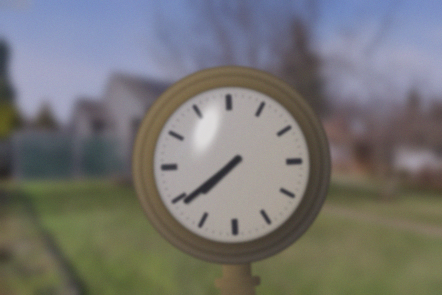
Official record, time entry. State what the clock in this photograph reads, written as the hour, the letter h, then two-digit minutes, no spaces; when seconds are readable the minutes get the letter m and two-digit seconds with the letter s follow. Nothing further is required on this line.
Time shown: 7h39
